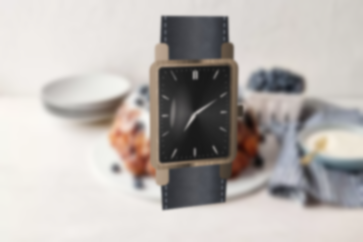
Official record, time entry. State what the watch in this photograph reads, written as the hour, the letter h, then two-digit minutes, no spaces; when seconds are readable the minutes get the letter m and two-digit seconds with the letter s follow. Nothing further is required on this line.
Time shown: 7h10
